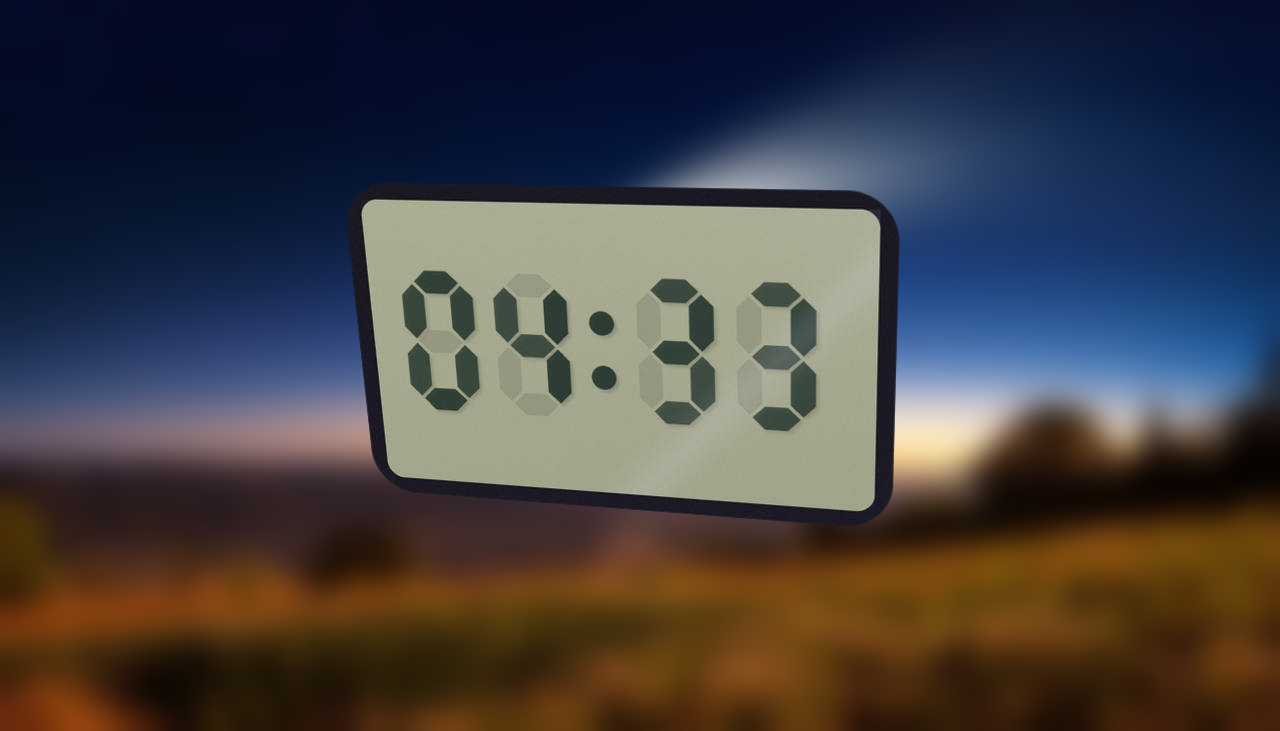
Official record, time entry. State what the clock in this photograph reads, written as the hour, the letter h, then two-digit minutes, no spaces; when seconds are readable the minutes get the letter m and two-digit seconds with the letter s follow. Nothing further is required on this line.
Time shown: 4h33
